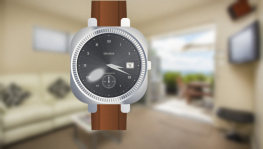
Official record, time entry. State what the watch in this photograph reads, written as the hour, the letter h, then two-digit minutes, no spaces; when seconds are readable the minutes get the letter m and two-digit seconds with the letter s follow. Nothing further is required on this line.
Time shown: 3h19
